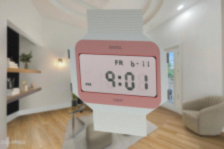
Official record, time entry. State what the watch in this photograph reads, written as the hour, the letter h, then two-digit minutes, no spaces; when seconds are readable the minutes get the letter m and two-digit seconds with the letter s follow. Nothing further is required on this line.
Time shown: 9h01
